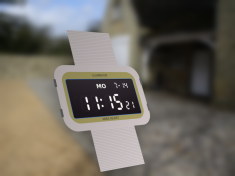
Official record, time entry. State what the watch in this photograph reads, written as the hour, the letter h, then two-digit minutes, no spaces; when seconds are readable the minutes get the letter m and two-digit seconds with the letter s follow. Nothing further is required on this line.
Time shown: 11h15m21s
